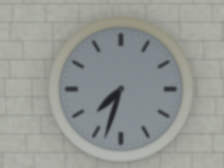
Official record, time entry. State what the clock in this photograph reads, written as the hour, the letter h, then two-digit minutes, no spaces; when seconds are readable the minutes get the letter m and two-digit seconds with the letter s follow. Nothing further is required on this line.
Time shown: 7h33
